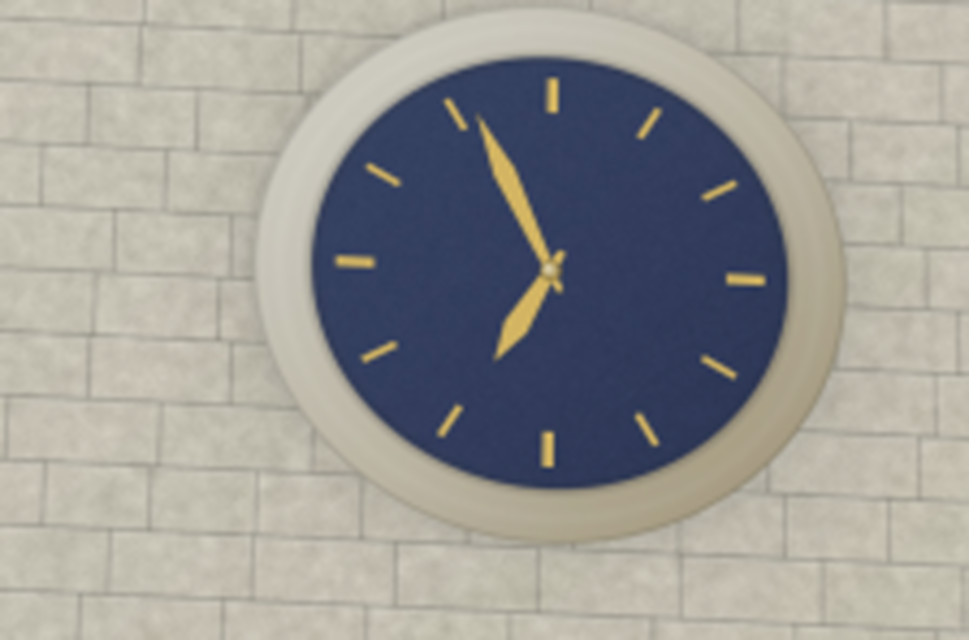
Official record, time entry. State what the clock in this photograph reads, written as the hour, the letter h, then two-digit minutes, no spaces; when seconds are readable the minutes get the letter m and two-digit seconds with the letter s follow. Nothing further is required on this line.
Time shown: 6h56
